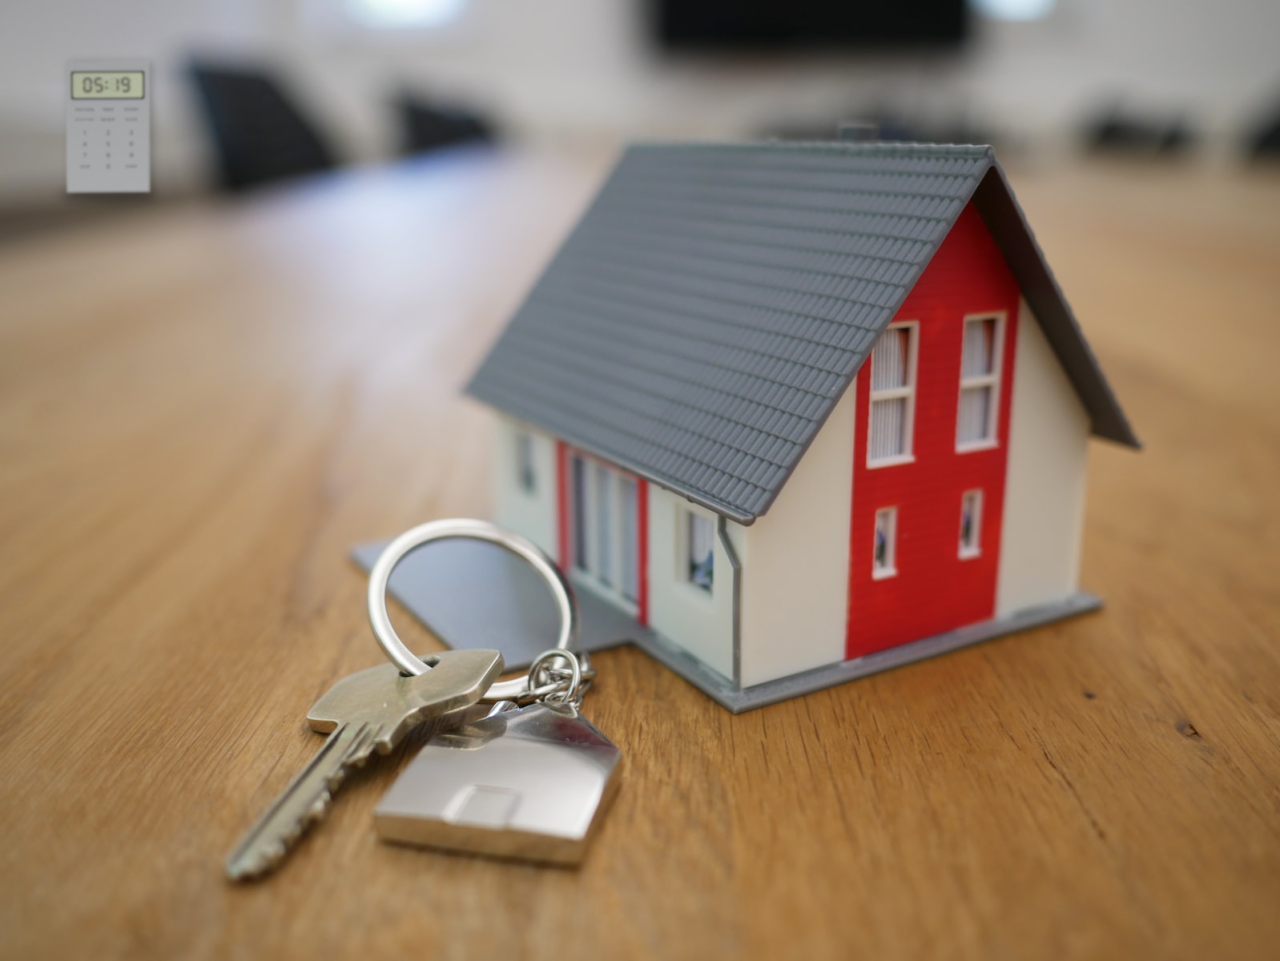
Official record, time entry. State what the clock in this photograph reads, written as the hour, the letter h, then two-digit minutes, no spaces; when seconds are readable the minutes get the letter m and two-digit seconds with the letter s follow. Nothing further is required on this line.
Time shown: 5h19
